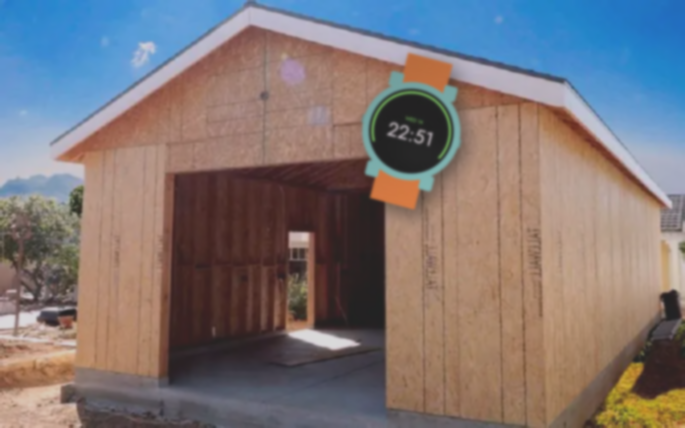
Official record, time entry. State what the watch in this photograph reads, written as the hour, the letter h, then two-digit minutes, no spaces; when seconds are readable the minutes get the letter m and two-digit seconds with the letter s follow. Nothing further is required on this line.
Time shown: 22h51
